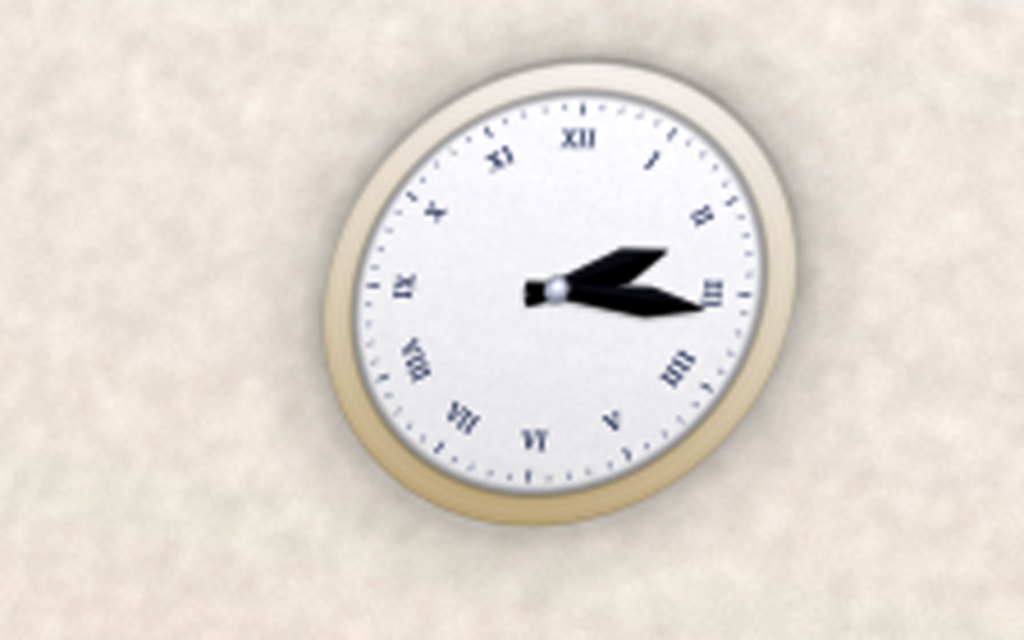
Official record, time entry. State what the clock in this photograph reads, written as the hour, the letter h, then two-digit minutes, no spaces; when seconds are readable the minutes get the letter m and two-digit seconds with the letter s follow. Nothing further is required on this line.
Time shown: 2h16
